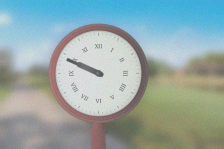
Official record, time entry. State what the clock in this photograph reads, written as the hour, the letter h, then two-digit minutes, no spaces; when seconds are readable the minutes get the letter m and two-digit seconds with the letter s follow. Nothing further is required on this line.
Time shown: 9h49
